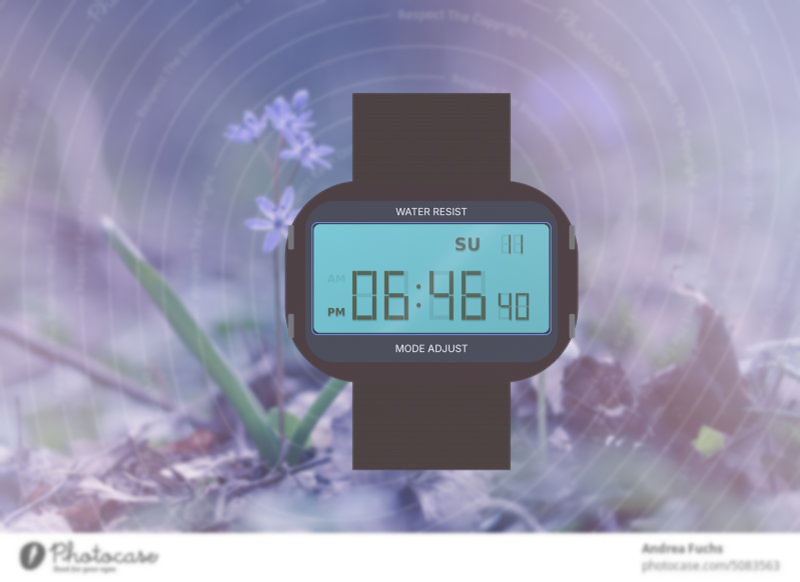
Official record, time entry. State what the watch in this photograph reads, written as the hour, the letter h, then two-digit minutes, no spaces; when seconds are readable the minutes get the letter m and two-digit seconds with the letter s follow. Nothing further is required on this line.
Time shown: 6h46m40s
